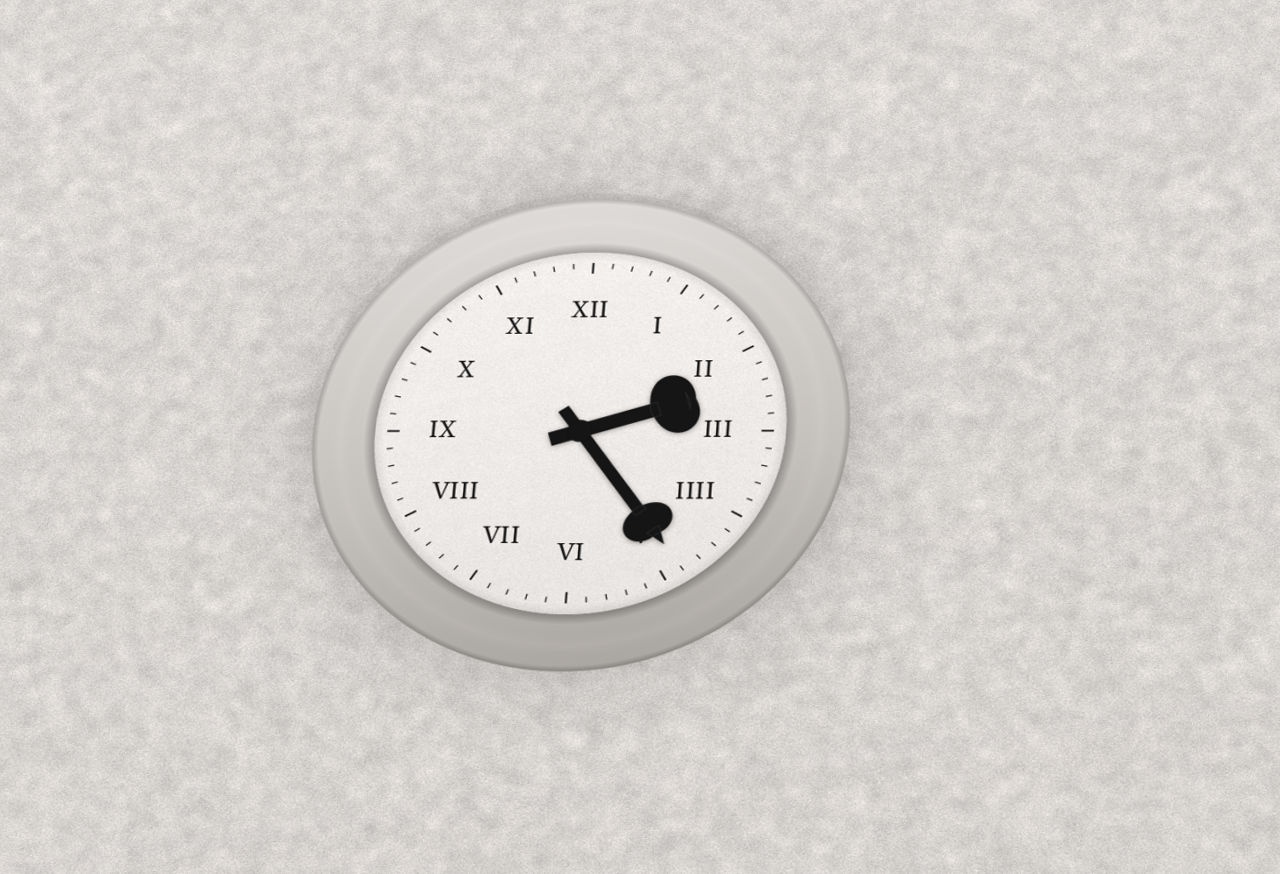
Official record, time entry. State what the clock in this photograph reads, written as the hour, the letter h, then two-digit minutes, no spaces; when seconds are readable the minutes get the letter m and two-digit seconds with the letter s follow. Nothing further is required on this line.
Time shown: 2h24
